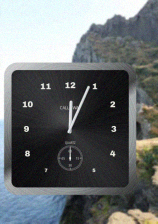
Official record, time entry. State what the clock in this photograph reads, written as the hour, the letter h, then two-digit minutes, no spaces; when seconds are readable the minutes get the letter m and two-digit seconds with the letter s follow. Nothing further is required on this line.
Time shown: 12h04
